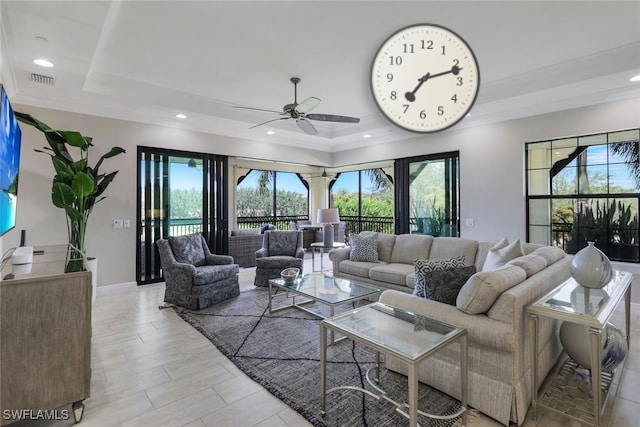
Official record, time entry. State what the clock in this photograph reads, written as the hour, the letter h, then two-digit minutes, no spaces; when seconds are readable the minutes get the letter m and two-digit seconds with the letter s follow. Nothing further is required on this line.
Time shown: 7h12
